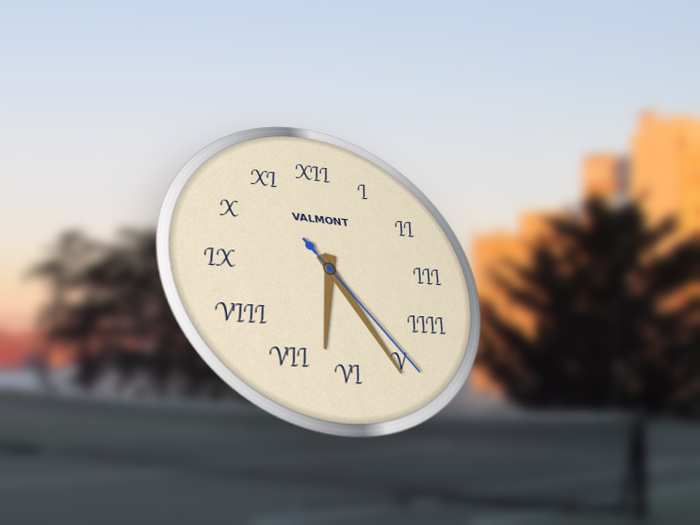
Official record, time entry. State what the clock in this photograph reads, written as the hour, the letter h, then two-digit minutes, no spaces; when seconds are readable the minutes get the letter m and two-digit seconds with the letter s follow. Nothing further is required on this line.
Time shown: 6h25m24s
